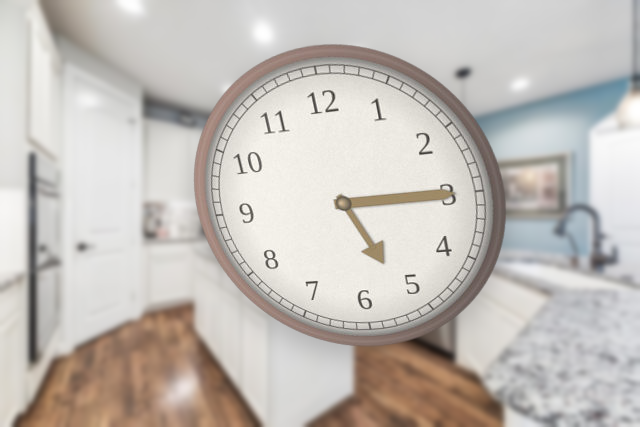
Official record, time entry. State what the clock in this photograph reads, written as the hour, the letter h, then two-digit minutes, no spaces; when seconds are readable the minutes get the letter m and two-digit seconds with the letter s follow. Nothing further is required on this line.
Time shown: 5h15
